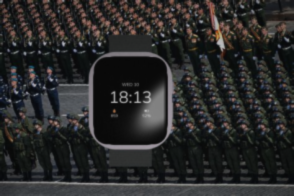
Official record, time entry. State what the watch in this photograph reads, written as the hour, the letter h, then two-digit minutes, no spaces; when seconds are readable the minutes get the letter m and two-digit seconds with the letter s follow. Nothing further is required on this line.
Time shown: 18h13
